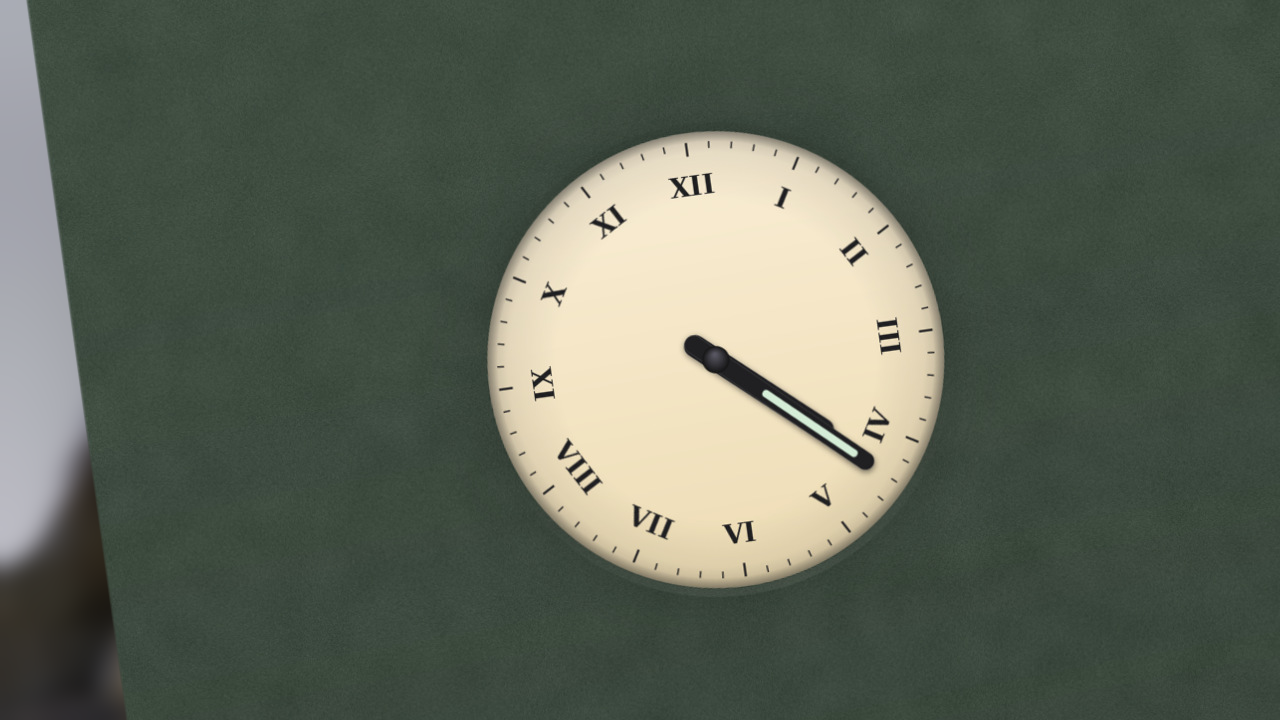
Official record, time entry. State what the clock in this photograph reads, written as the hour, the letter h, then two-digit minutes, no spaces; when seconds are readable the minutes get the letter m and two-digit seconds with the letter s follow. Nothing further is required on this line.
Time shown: 4h22
